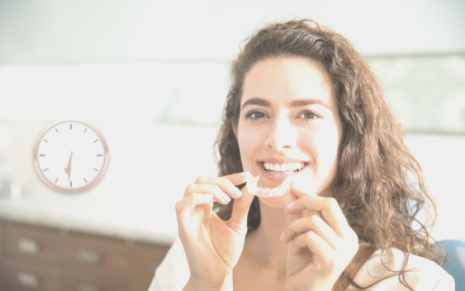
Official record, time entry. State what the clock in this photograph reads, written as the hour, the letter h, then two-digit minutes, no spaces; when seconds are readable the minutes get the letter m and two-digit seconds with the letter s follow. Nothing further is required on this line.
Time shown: 6h31
